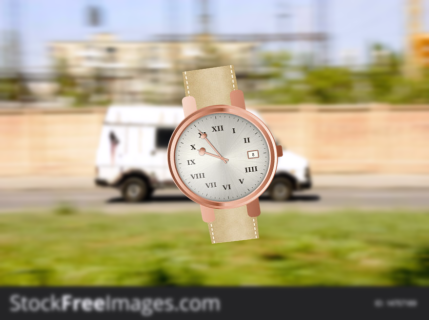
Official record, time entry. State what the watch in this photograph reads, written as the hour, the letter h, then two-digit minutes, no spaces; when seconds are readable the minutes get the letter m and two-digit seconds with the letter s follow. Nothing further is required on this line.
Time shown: 9h55
